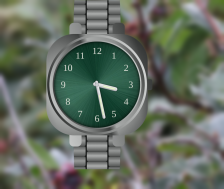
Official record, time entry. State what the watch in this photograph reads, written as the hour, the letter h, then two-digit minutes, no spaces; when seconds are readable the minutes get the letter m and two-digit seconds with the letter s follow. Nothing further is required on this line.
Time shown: 3h28
